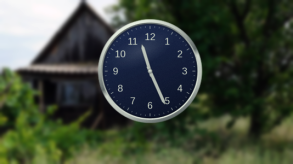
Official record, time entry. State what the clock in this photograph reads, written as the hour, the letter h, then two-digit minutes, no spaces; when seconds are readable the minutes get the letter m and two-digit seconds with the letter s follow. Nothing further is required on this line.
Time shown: 11h26
